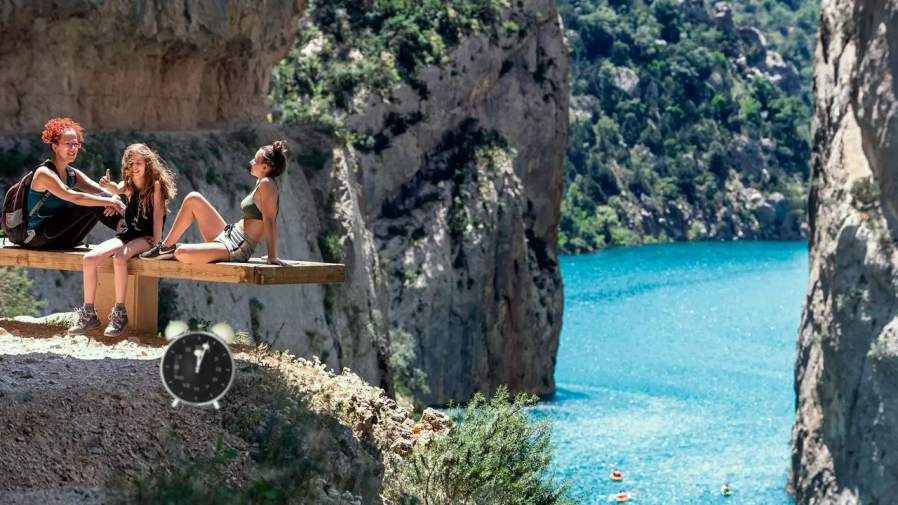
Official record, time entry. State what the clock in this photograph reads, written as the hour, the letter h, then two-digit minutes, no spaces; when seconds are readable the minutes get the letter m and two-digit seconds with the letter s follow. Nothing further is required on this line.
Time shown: 12h03
